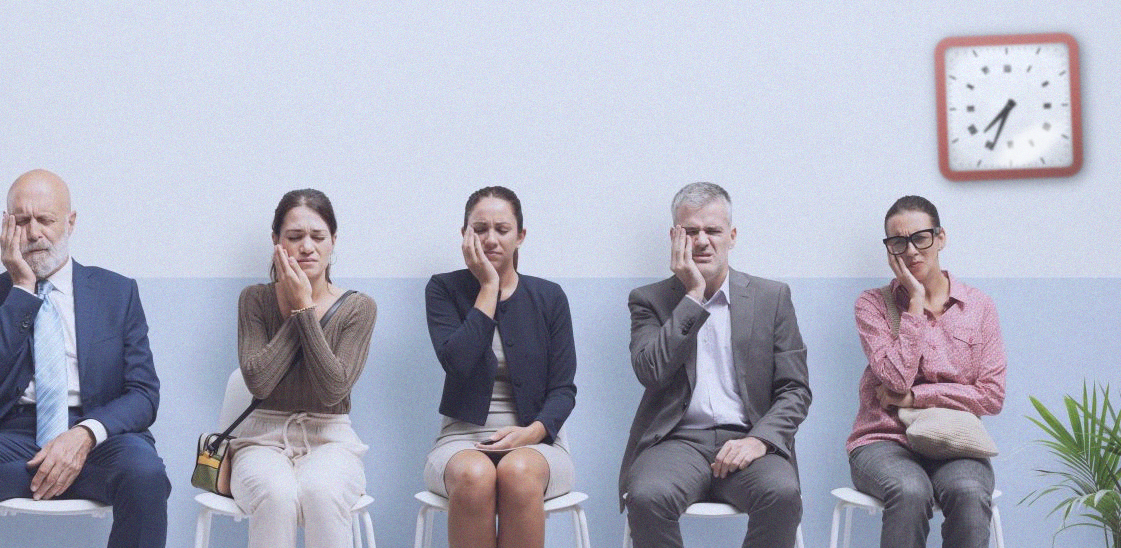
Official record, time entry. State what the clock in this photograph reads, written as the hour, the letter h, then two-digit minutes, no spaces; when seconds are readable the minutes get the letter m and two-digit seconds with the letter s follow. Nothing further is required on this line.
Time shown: 7h34
